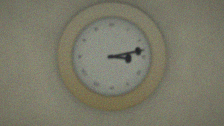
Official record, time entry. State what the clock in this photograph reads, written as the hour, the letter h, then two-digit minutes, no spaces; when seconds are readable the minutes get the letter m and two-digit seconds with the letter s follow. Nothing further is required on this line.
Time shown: 3h13
